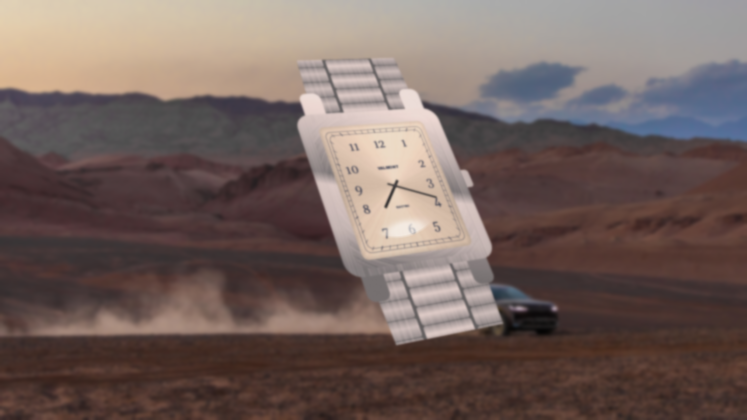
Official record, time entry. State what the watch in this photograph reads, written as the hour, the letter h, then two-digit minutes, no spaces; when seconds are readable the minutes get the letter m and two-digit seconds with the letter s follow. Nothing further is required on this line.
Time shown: 7h19
